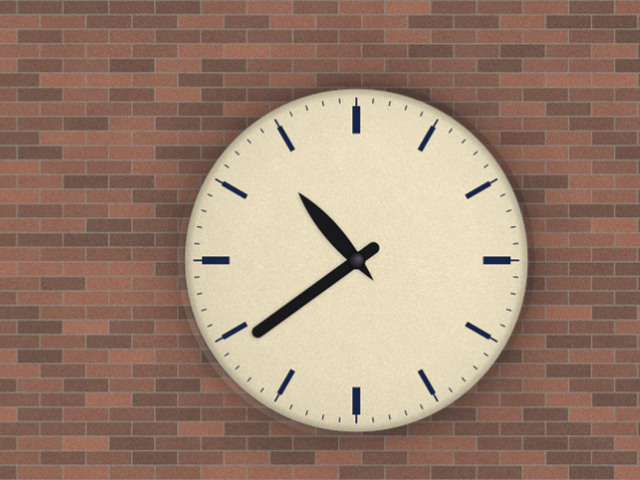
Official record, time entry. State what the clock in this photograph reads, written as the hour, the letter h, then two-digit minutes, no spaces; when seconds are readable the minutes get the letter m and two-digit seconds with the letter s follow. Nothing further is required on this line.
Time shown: 10h39
